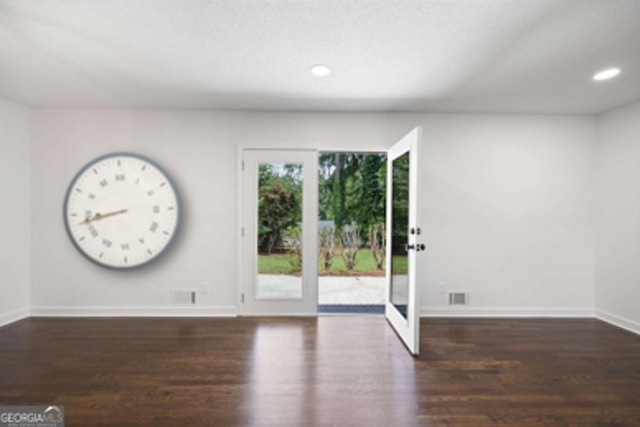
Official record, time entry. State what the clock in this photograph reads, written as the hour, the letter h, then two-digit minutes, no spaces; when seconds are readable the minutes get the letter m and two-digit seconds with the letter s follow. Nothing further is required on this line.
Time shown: 8h43
